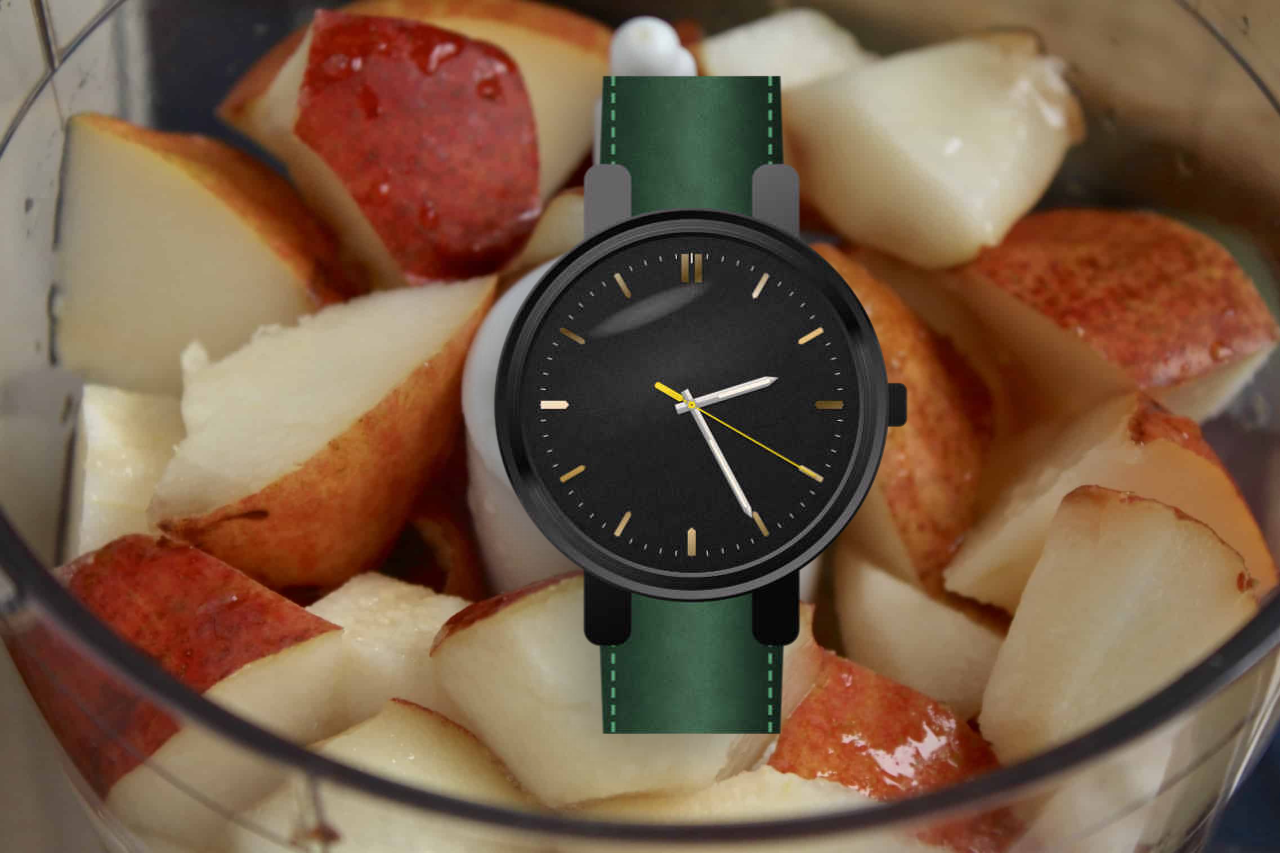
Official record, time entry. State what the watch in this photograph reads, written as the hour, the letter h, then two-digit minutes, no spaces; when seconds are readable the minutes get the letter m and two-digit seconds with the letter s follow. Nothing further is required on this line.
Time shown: 2h25m20s
